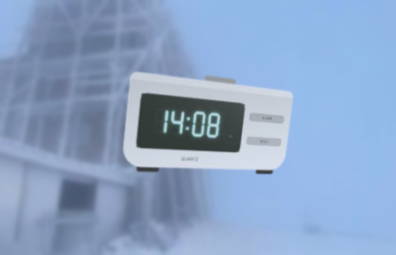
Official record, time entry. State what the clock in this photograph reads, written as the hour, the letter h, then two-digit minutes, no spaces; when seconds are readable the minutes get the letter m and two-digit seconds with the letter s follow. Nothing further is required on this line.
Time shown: 14h08
